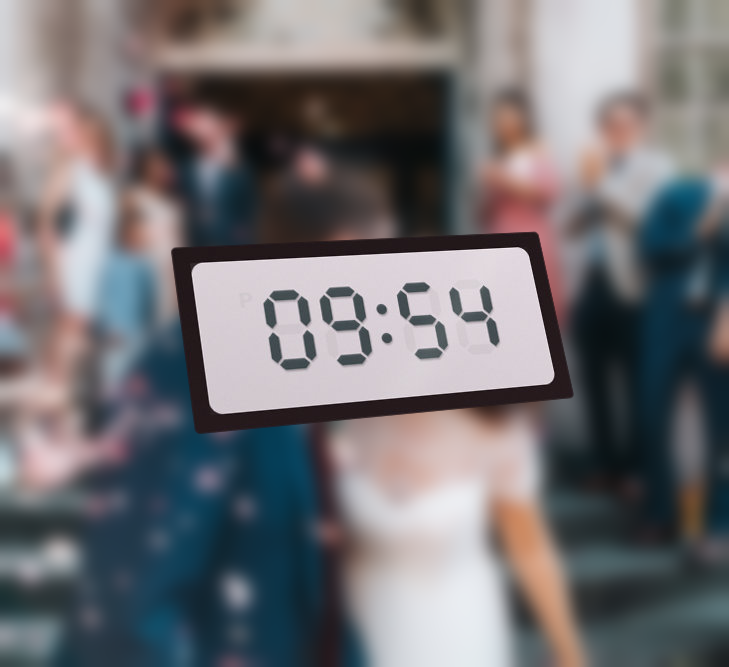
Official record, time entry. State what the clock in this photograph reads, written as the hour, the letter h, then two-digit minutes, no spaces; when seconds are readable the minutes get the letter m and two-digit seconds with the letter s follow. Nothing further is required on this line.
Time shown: 9h54
